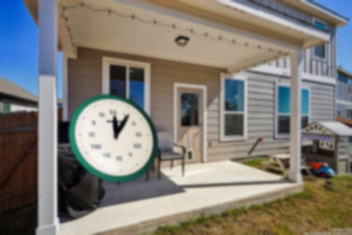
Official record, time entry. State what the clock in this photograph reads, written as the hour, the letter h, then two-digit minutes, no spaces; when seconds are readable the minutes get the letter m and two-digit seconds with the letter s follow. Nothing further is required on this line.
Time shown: 12h06
